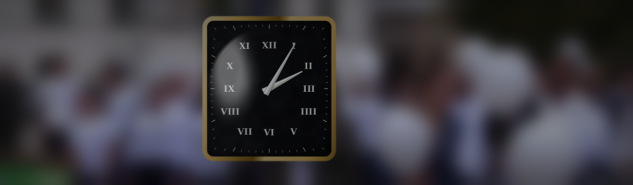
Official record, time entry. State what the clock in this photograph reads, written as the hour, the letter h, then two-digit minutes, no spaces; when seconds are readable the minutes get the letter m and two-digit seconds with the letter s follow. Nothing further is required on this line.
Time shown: 2h05
